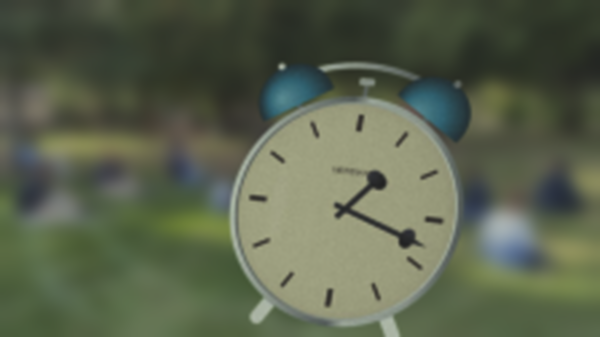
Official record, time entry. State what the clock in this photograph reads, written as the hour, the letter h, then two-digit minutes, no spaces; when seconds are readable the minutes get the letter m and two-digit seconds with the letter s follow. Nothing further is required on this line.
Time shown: 1h18
